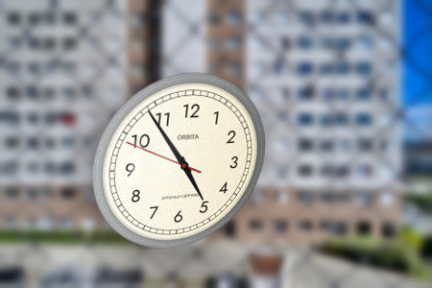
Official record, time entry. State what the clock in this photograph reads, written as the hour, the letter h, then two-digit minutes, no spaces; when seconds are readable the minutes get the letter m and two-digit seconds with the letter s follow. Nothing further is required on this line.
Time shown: 4h53m49s
